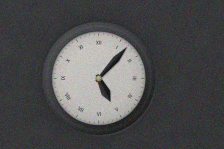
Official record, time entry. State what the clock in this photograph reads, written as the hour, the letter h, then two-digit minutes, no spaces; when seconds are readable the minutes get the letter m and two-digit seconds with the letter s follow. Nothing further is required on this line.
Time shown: 5h07
